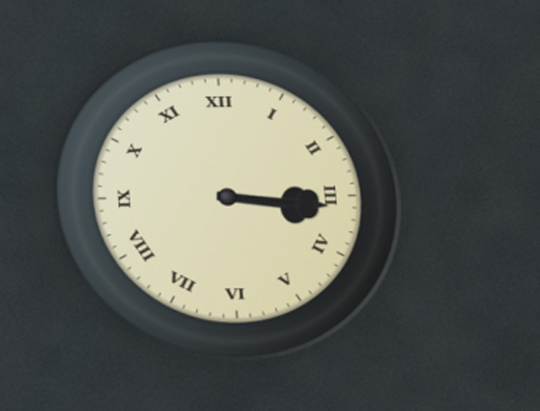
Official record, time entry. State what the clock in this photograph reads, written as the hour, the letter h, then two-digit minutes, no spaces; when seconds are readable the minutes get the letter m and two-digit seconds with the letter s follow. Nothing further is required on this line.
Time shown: 3h16
